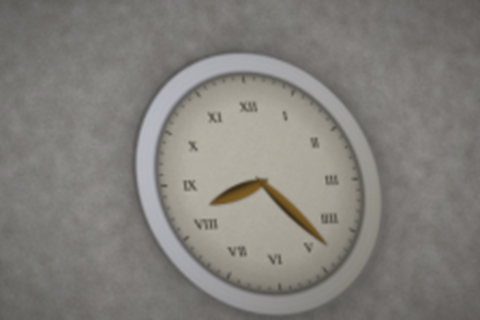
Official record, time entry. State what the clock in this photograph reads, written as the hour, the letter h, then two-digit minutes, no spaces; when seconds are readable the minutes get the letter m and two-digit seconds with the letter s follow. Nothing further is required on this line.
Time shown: 8h23
